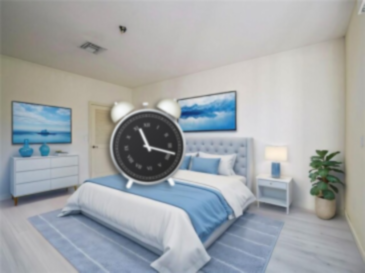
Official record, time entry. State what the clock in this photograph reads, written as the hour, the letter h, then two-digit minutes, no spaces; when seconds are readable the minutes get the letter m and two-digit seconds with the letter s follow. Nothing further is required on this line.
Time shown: 11h18
